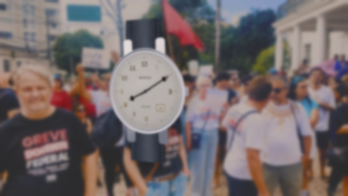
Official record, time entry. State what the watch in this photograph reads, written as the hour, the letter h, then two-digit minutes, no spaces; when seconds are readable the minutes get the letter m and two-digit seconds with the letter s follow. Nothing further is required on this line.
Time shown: 8h10
